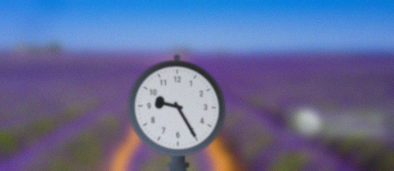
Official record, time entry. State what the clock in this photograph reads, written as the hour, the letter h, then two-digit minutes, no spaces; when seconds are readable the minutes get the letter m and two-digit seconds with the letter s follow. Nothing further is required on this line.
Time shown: 9h25
